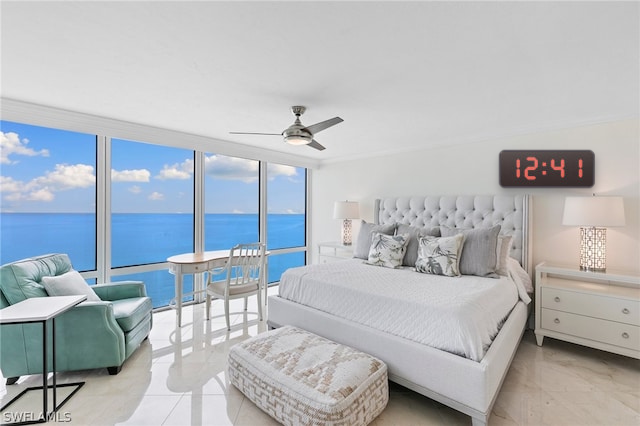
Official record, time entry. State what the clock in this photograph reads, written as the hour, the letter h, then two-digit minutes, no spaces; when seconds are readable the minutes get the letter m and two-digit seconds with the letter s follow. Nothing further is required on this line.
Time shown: 12h41
